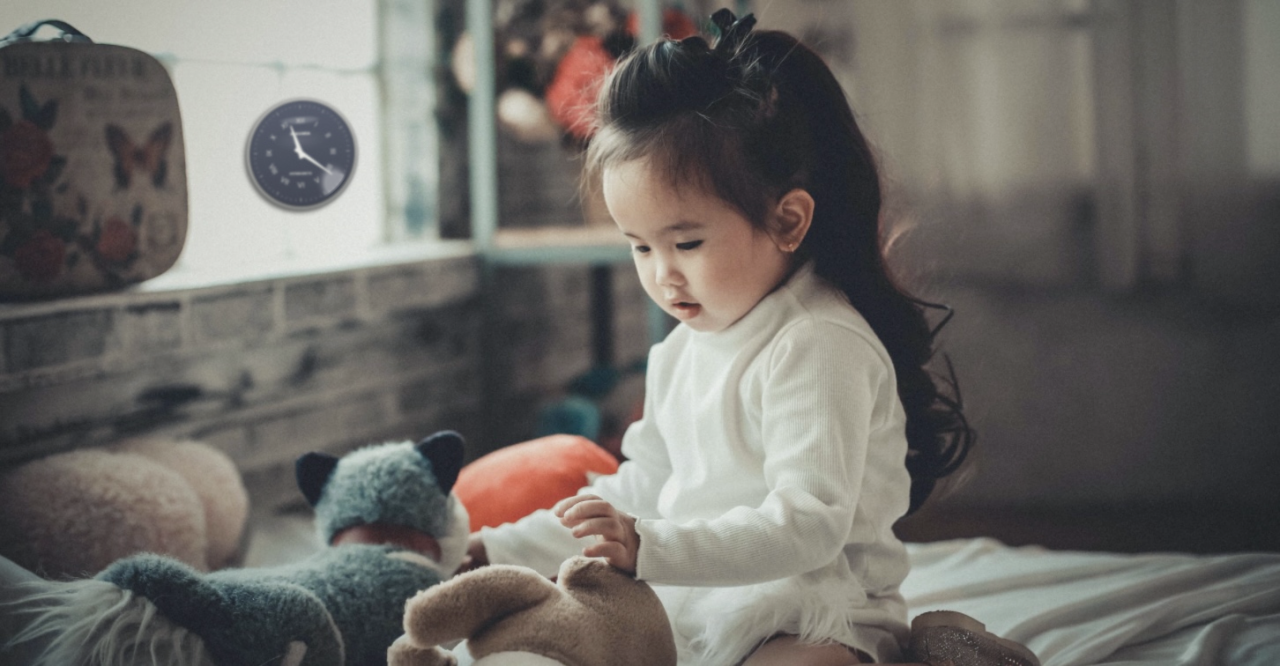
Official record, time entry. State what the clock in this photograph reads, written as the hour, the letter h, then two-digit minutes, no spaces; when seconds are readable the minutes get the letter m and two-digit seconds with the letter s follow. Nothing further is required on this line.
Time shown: 11h21
